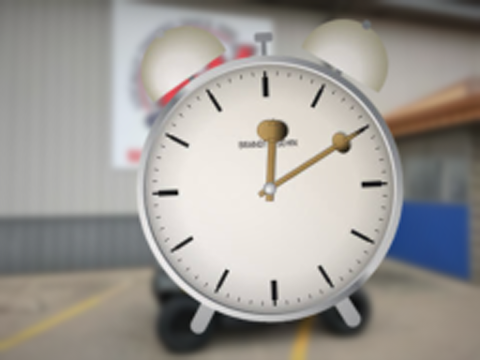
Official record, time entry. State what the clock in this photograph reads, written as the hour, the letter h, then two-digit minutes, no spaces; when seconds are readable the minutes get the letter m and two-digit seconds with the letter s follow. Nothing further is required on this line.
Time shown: 12h10
